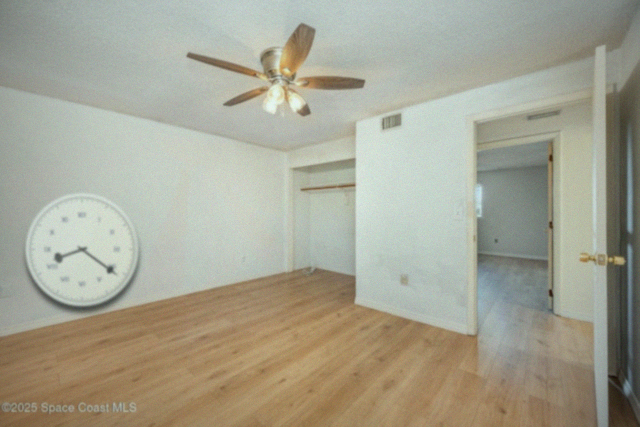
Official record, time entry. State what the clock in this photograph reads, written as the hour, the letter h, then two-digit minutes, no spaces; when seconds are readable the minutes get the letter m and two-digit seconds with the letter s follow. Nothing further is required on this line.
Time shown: 8h21
